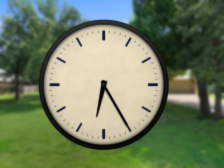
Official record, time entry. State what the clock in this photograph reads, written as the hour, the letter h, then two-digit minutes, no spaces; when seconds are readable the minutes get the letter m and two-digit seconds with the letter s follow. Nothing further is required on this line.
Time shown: 6h25
